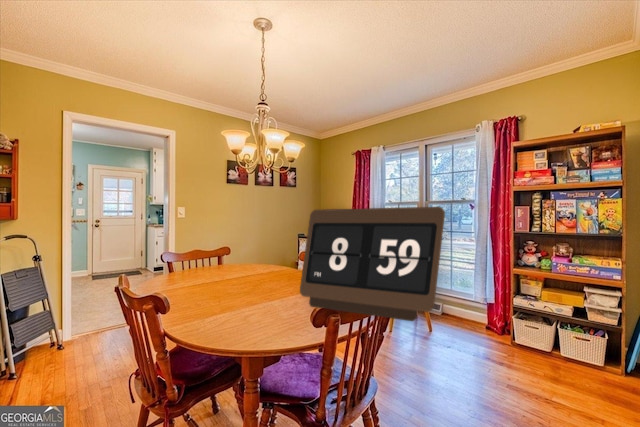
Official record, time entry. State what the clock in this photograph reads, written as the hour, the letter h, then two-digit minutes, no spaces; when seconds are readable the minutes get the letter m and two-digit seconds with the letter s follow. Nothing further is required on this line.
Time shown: 8h59
